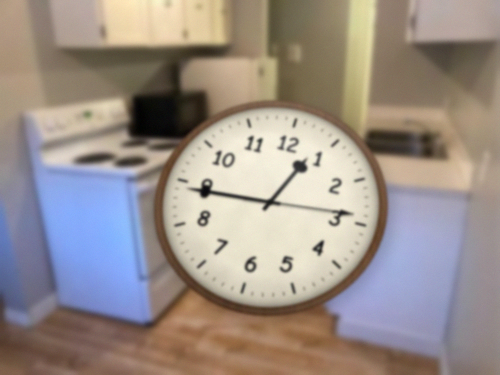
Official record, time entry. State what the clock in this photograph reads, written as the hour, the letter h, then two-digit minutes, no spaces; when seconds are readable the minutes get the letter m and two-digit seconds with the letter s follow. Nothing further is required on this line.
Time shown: 12h44m14s
